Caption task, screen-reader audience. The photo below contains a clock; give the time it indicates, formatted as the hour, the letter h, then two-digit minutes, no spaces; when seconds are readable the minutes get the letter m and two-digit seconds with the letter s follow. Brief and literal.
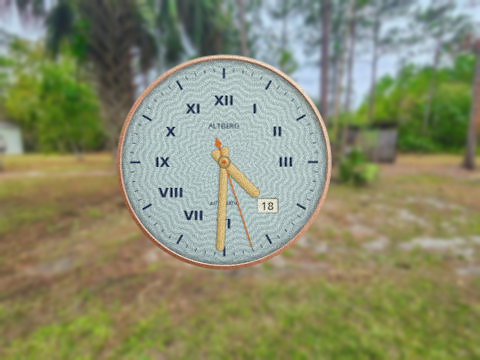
4h30m27s
